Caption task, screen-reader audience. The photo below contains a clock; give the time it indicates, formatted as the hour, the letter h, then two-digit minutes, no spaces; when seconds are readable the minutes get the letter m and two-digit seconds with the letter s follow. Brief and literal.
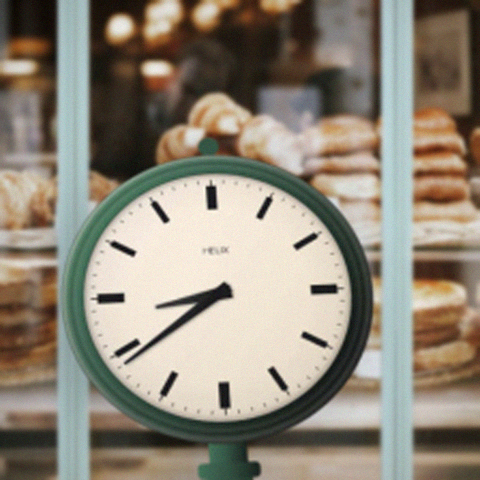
8h39
